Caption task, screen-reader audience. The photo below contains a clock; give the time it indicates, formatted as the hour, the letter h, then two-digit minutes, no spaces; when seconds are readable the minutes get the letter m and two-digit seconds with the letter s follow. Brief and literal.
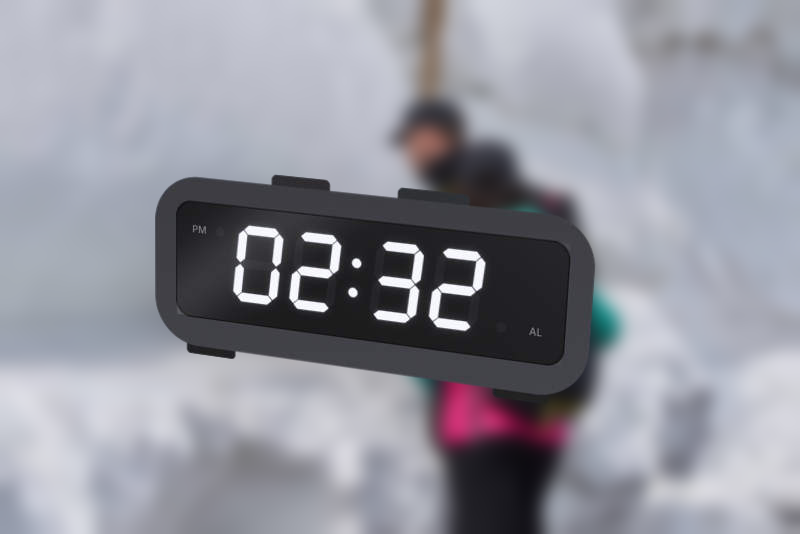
2h32
